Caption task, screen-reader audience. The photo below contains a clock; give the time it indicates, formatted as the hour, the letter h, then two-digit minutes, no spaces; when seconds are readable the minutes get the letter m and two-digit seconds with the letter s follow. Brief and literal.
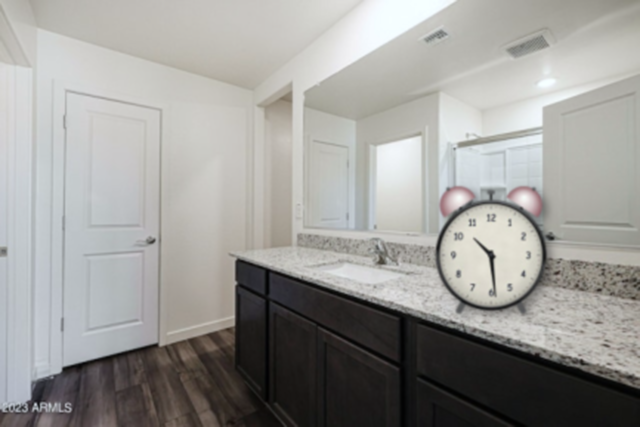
10h29
